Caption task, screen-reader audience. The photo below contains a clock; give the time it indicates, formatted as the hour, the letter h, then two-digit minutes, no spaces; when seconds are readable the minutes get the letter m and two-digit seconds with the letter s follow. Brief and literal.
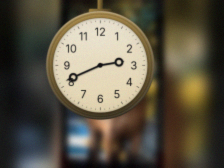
2h41
